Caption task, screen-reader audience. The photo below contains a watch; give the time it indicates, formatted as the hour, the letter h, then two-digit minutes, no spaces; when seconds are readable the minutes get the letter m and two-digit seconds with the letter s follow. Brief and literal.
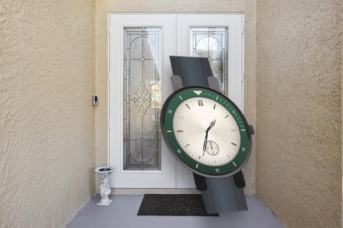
1h34
